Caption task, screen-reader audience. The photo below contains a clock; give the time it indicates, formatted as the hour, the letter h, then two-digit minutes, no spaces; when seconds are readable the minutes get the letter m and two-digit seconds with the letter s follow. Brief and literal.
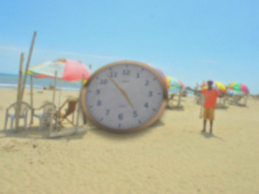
4h53
